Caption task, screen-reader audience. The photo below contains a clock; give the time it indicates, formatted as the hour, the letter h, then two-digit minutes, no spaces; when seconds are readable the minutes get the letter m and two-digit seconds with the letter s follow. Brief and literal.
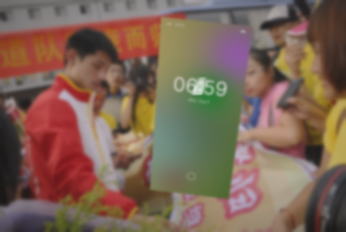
6h59
